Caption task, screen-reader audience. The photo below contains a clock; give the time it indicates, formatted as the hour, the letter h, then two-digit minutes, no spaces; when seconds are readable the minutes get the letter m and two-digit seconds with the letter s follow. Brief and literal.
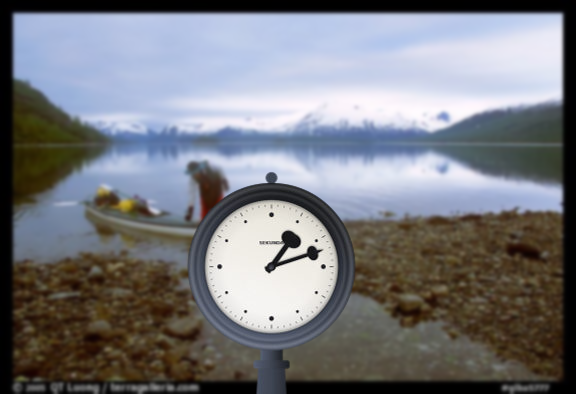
1h12
